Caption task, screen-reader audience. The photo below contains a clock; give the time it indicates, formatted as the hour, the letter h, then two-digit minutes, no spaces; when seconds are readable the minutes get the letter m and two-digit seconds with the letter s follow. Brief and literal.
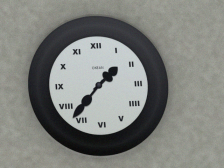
1h37
